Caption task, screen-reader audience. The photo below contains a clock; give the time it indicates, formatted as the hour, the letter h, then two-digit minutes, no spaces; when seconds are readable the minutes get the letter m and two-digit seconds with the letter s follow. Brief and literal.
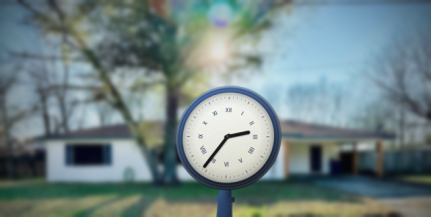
2h36
